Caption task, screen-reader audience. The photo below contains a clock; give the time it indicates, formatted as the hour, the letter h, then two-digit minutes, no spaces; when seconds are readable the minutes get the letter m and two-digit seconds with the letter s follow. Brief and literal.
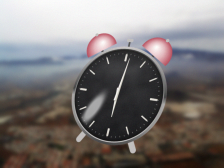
6h01
